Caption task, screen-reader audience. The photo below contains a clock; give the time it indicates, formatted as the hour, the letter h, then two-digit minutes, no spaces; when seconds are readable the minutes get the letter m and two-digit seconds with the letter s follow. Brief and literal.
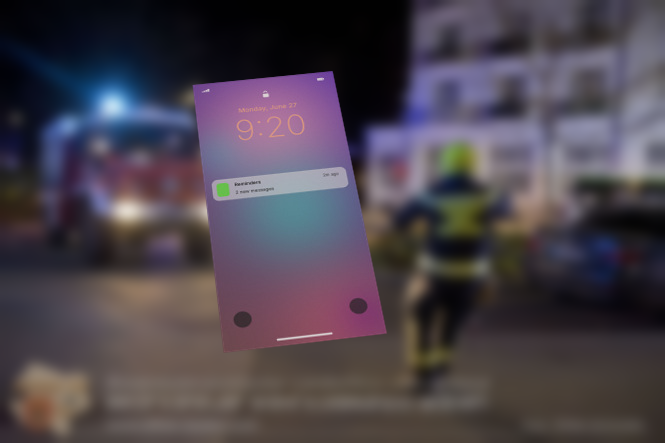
9h20
